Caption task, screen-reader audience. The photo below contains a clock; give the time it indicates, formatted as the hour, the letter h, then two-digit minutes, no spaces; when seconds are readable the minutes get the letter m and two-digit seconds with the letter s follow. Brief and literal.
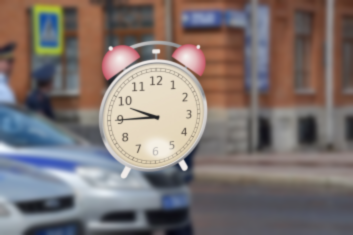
9h45
